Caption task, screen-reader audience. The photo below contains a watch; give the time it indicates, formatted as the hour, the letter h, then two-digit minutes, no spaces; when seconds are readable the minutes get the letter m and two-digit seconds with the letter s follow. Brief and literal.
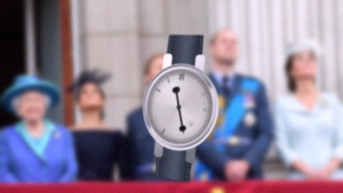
11h27
